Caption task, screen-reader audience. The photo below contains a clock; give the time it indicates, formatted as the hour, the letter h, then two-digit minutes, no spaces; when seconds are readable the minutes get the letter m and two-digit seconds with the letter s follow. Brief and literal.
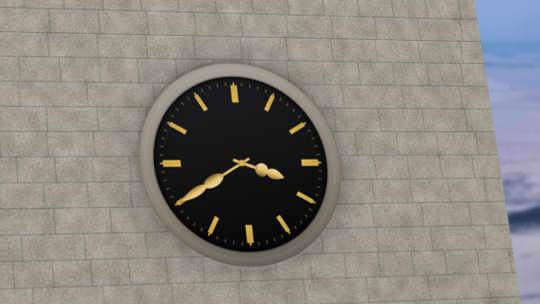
3h40
